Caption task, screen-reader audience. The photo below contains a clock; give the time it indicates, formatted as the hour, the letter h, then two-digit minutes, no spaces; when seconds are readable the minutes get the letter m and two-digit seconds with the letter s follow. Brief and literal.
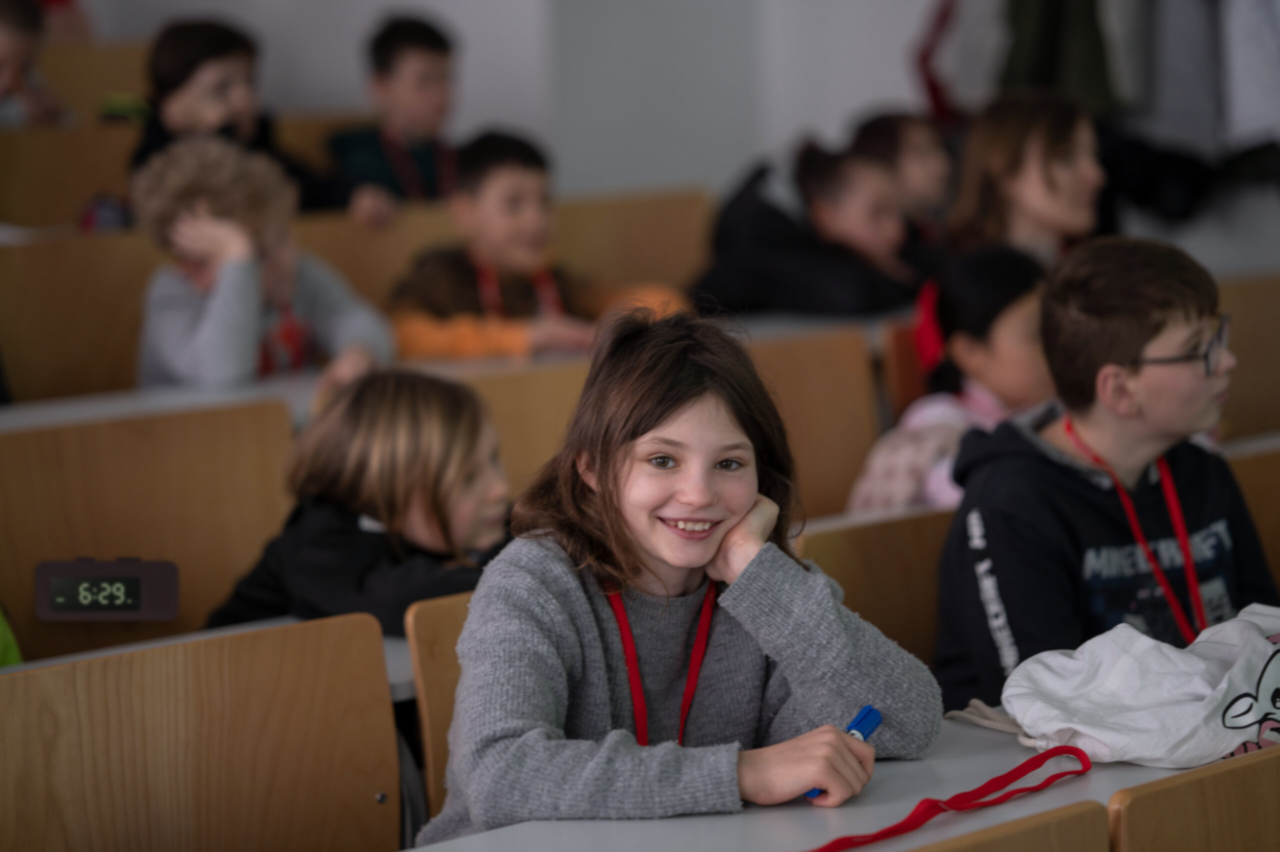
6h29
